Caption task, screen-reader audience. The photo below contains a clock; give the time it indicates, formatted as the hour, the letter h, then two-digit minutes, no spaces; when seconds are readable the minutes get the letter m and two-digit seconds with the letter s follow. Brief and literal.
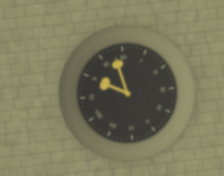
9h58
